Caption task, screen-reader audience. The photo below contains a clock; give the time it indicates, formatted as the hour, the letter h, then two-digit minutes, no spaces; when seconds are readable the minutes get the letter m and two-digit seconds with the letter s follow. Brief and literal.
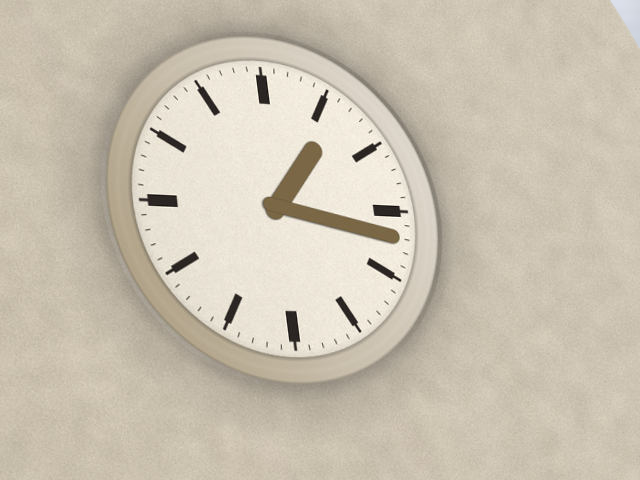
1h17
